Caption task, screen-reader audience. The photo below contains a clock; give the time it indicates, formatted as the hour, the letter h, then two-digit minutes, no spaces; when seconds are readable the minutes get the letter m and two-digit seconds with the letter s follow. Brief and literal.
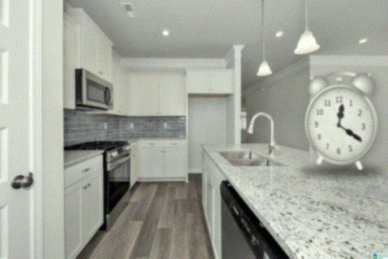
12h20
